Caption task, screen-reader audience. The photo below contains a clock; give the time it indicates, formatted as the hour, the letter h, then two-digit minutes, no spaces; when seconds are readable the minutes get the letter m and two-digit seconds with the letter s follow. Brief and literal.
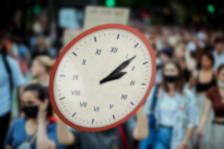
2h07
